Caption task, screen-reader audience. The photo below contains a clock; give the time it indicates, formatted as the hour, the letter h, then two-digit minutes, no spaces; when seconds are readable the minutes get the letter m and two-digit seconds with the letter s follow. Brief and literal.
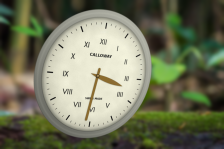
3h31
